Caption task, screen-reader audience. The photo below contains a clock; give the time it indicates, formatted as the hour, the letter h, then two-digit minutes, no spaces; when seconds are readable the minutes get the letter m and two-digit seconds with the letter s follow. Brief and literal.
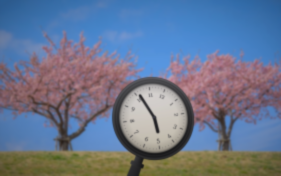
4h51
